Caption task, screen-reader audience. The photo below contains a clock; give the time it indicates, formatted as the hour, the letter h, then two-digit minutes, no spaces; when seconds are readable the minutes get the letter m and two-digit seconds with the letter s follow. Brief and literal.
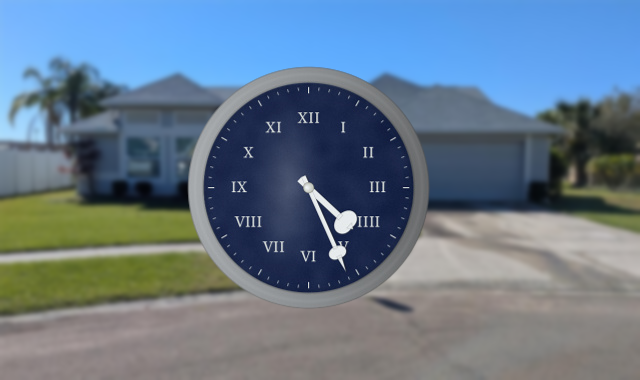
4h26
